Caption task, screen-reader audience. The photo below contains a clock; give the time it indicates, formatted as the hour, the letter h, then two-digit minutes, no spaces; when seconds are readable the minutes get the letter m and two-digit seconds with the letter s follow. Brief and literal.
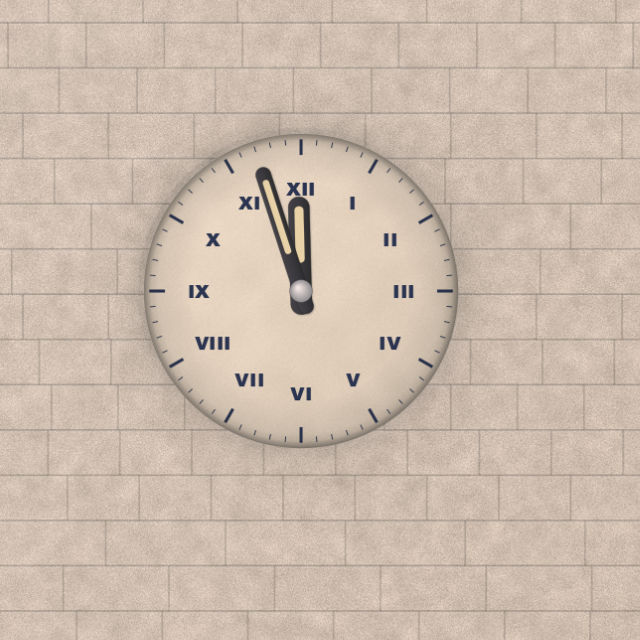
11h57
